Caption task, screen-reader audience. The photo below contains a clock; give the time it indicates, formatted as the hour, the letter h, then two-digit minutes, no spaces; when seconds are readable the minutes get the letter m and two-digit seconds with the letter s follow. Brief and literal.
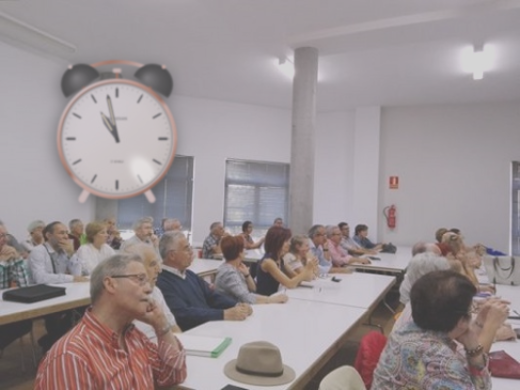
10h58
